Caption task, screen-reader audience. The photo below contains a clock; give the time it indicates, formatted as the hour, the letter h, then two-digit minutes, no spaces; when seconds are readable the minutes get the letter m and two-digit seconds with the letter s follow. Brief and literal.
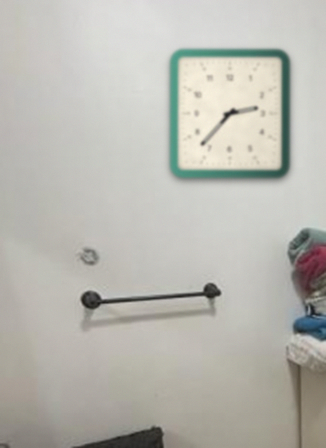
2h37
